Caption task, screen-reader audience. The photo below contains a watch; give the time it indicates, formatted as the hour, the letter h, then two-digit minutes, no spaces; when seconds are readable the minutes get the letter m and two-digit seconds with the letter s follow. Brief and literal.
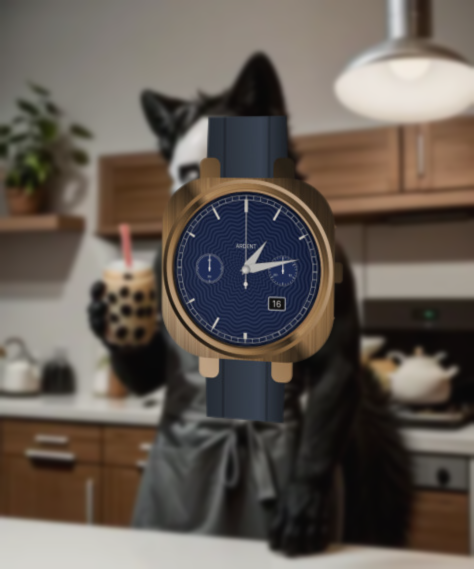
1h13
